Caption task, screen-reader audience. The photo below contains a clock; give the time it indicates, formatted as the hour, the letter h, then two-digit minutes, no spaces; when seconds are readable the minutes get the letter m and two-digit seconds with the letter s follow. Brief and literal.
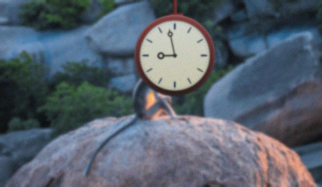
8h58
